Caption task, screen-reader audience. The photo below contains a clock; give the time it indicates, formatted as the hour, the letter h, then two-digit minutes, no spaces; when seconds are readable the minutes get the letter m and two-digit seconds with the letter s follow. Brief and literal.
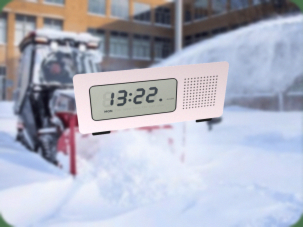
13h22
